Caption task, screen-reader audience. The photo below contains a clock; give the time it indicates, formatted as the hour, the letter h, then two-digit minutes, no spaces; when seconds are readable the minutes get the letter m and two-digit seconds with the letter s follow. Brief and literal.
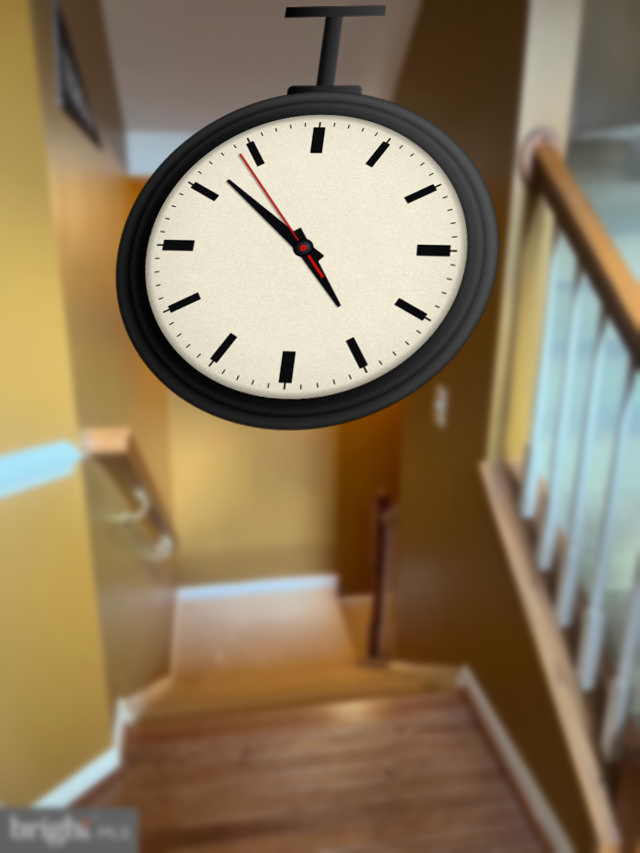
4h51m54s
